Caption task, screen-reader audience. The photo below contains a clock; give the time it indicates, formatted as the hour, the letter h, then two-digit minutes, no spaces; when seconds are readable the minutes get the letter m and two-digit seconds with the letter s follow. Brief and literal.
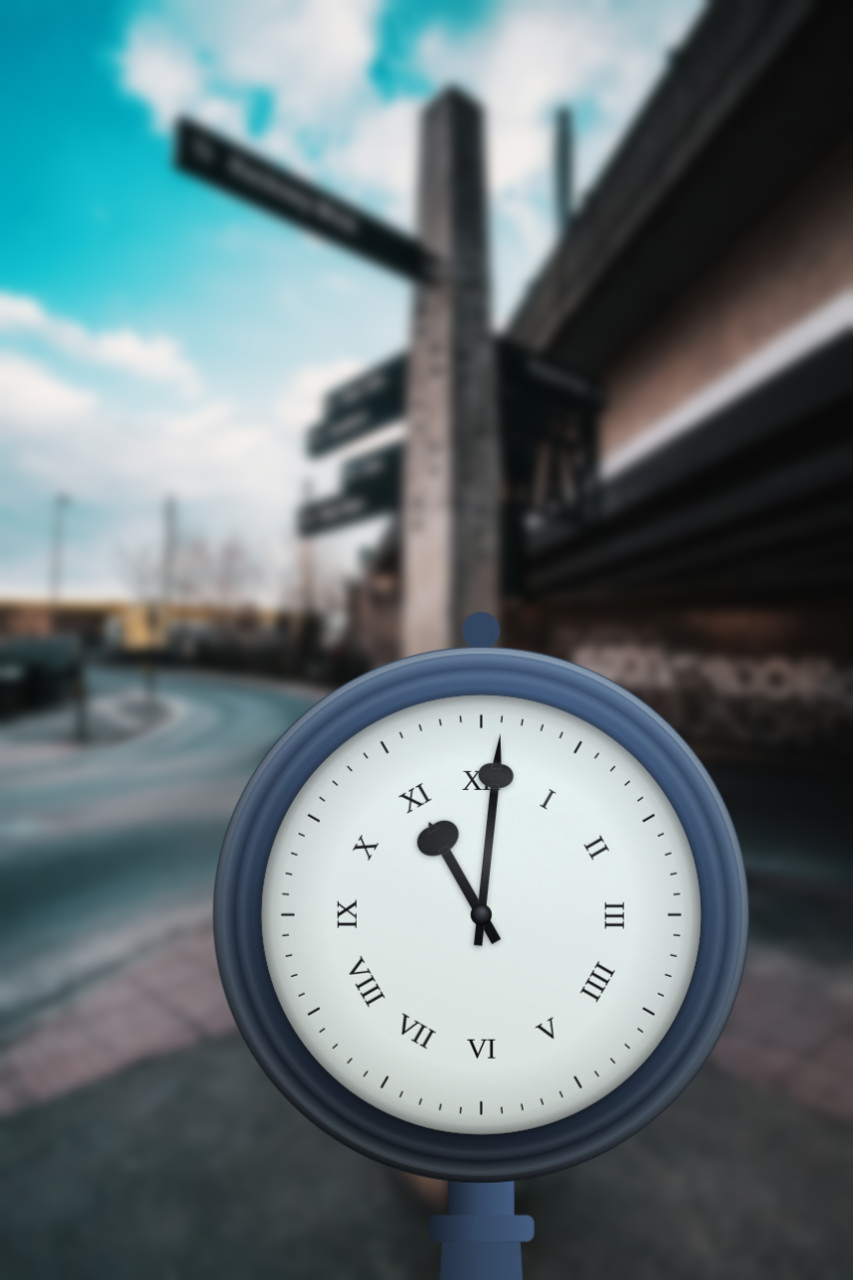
11h01
